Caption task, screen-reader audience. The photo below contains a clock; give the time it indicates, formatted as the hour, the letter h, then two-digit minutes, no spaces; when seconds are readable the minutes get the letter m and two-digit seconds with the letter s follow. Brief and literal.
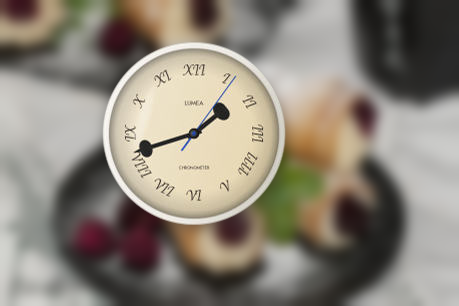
1h42m06s
